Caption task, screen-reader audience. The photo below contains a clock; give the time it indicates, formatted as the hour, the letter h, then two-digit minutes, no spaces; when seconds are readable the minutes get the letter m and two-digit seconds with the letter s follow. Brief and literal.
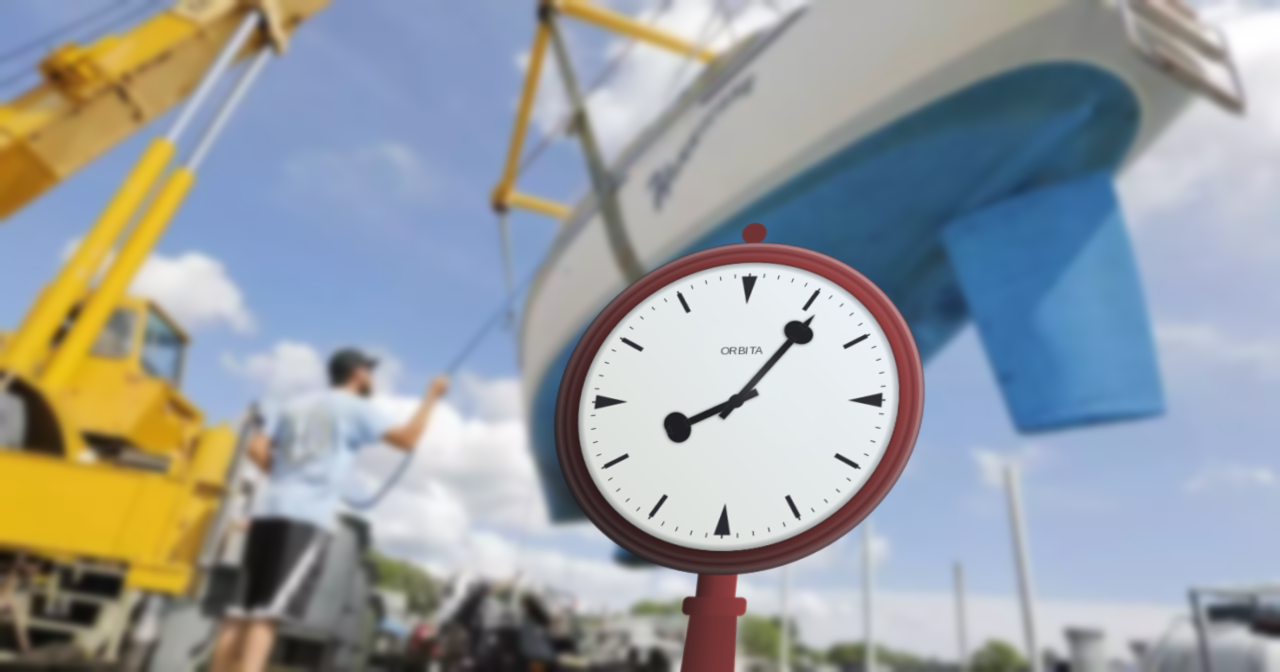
8h06
